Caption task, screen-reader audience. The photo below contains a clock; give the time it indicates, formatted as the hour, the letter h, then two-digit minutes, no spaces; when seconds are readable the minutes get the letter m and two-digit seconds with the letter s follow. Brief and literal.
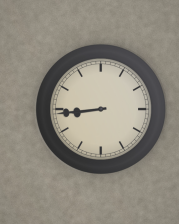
8h44
